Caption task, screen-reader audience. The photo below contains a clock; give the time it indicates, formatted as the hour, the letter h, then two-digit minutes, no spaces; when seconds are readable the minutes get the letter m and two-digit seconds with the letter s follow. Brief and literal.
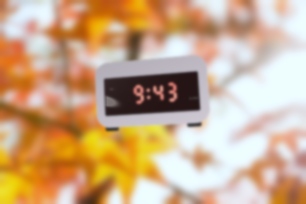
9h43
